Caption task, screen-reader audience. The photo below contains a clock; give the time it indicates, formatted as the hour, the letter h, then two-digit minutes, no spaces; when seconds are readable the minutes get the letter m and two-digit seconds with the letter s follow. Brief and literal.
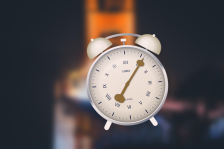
7h06
